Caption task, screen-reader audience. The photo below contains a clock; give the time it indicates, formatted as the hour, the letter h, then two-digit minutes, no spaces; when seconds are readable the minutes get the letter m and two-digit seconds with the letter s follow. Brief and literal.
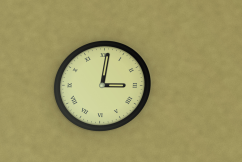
3h01
